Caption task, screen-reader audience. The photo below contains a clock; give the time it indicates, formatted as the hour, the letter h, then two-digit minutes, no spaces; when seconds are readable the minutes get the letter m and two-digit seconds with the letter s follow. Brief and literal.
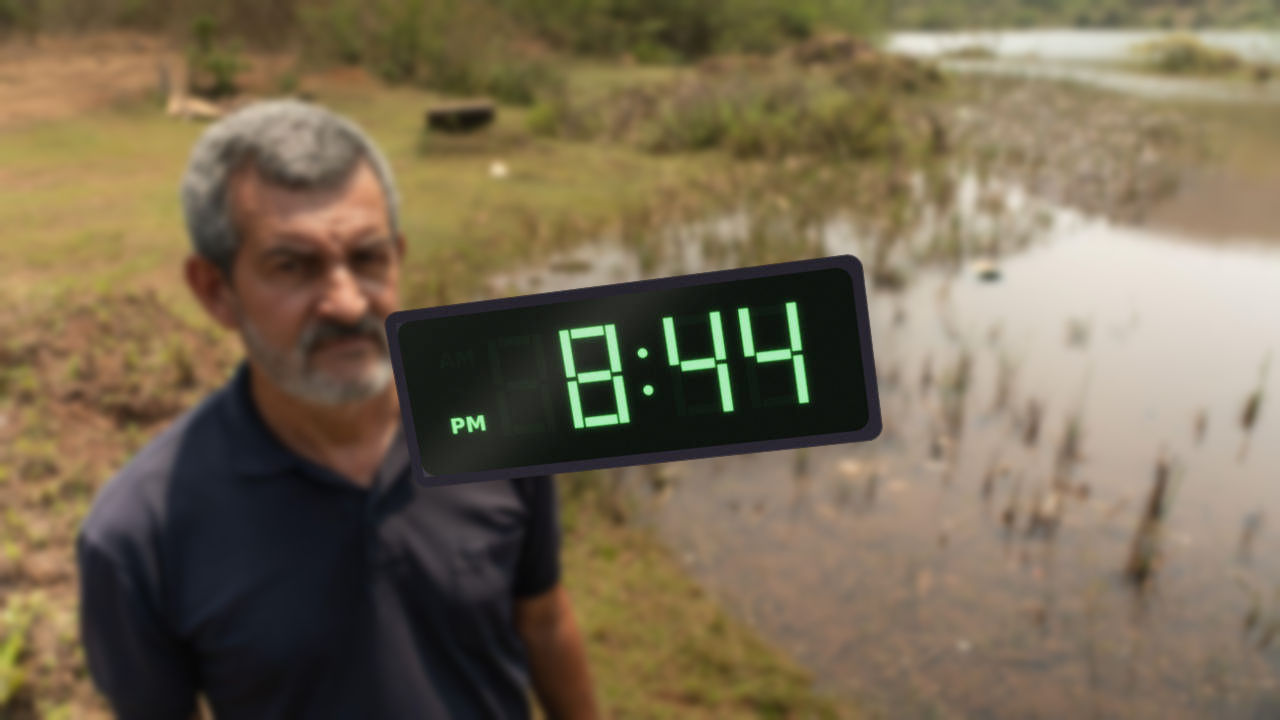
8h44
